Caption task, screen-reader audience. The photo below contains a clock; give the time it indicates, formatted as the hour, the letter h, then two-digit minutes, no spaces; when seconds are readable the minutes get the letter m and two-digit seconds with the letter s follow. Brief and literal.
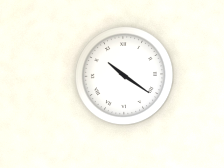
10h21
